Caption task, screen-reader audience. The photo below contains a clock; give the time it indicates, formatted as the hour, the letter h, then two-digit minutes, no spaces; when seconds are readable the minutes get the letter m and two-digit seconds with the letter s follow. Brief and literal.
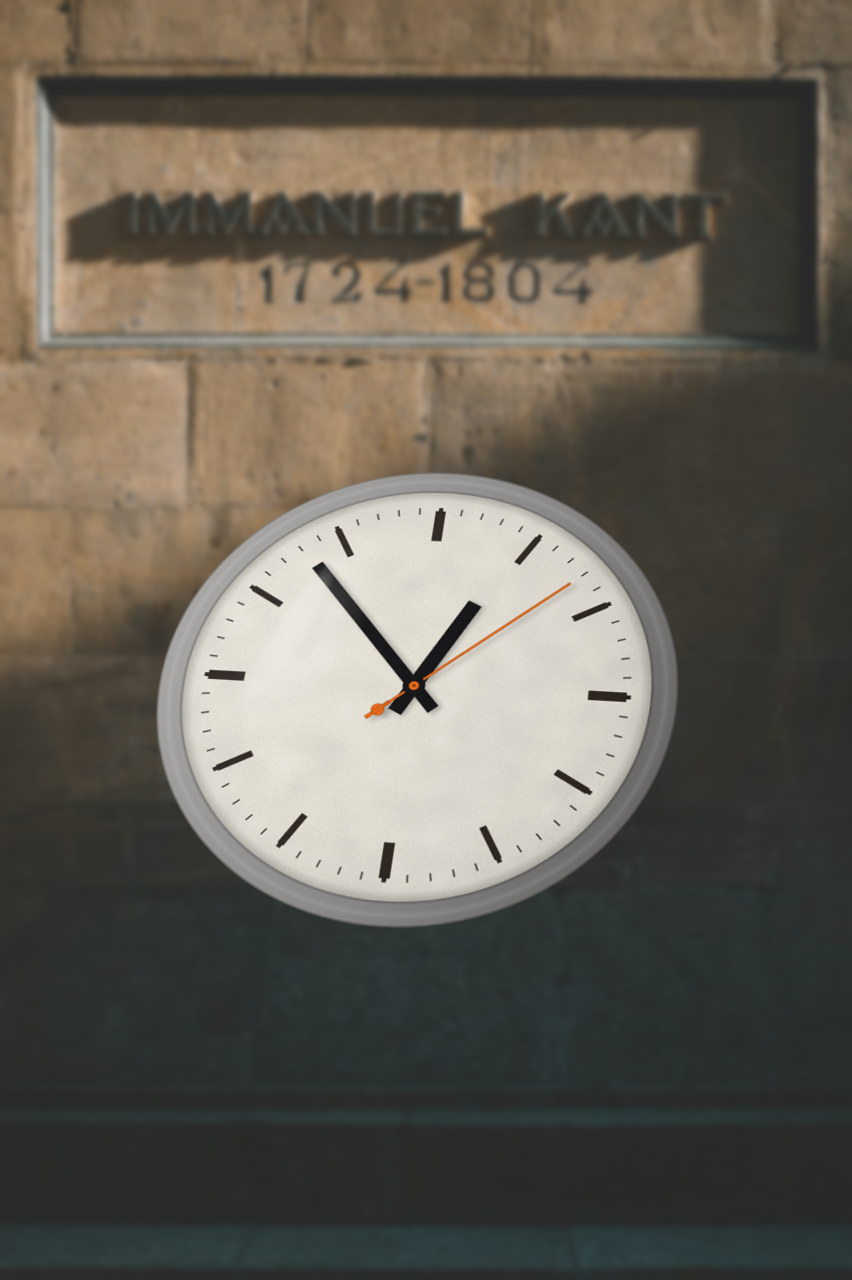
12h53m08s
